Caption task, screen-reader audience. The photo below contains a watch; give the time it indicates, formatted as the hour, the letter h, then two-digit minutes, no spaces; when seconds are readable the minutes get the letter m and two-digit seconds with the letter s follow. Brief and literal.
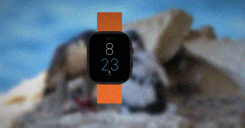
8h23
